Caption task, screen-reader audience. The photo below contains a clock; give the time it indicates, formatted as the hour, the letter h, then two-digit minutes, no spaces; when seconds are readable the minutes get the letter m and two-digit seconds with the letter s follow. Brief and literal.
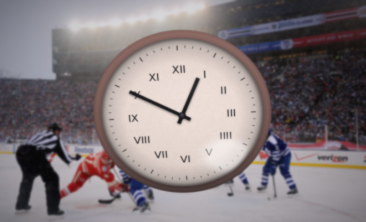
12h50
